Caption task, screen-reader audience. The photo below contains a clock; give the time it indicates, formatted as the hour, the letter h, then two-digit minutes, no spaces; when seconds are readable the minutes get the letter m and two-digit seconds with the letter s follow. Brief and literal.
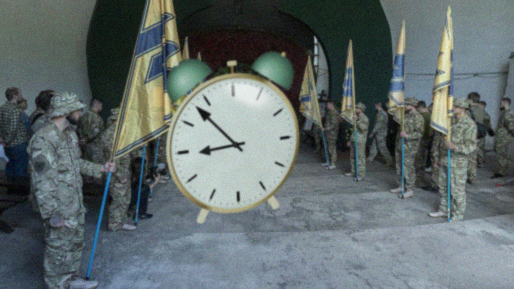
8h53
